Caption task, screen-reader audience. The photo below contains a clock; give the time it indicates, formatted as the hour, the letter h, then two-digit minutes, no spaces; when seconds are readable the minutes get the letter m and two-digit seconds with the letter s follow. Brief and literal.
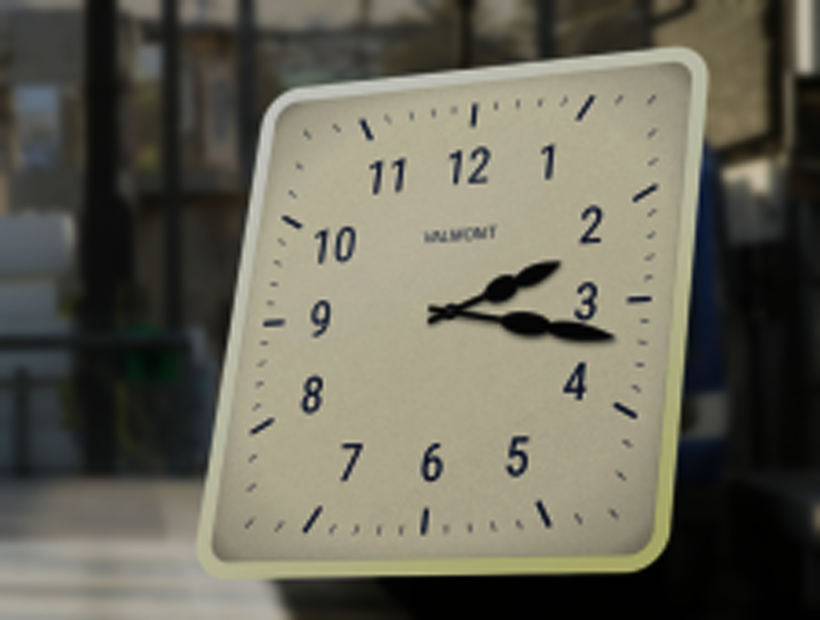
2h17
